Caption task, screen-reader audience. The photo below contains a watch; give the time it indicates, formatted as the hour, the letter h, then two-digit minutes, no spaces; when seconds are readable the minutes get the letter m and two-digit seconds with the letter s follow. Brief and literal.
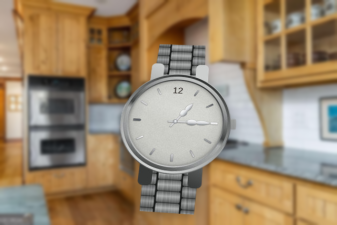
1h15
